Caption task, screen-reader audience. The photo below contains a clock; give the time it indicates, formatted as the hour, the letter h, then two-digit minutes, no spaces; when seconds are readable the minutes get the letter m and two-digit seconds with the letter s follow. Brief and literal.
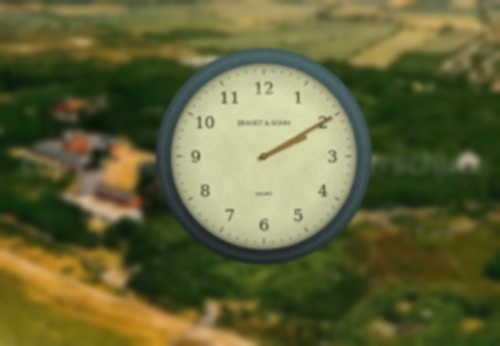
2h10
